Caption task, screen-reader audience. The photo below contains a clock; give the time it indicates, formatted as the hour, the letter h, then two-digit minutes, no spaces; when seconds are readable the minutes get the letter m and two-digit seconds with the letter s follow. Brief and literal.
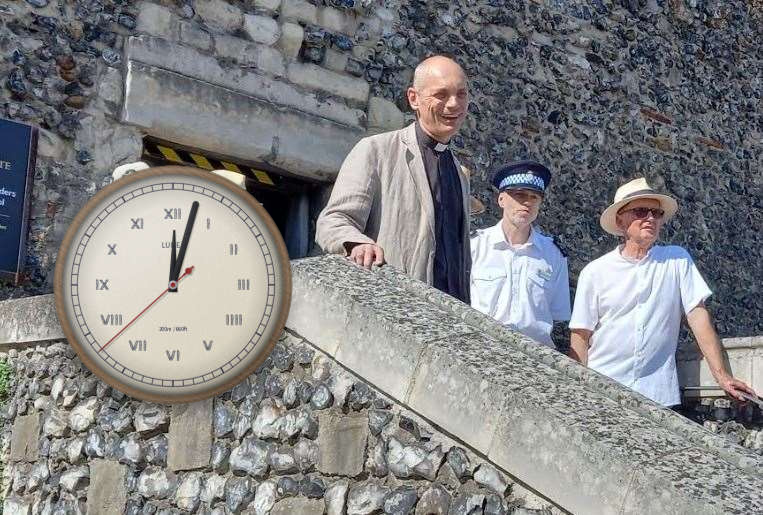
12h02m38s
